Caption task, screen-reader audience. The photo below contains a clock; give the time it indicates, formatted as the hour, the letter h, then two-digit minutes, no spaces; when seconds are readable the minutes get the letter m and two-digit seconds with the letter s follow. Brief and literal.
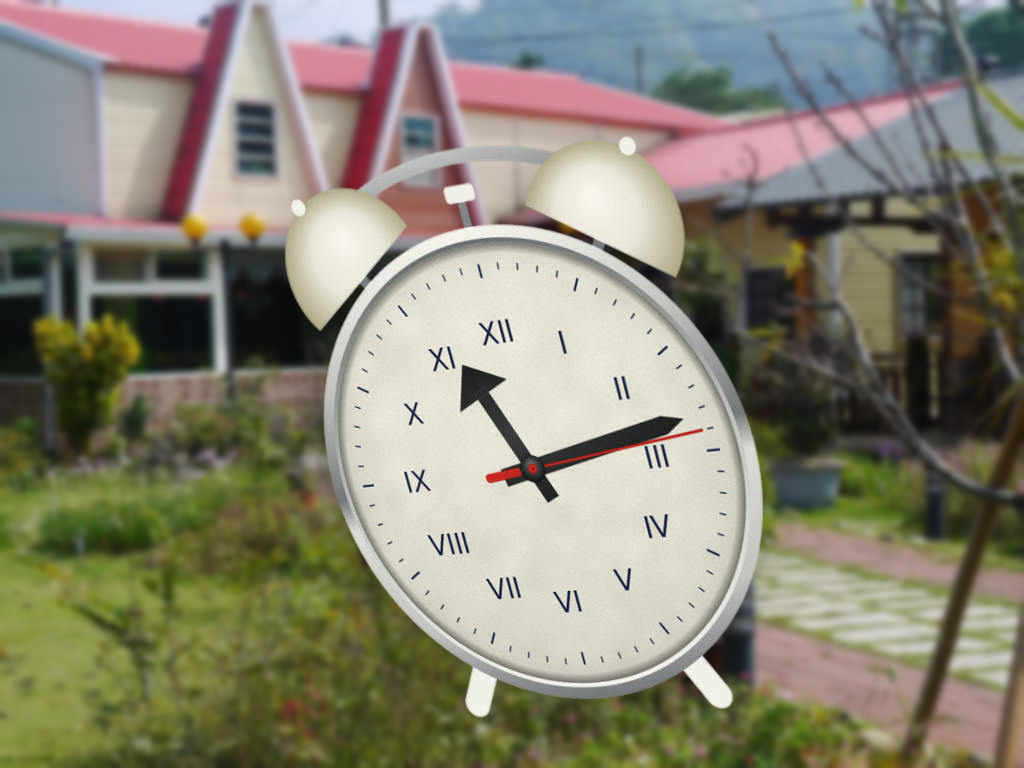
11h13m14s
